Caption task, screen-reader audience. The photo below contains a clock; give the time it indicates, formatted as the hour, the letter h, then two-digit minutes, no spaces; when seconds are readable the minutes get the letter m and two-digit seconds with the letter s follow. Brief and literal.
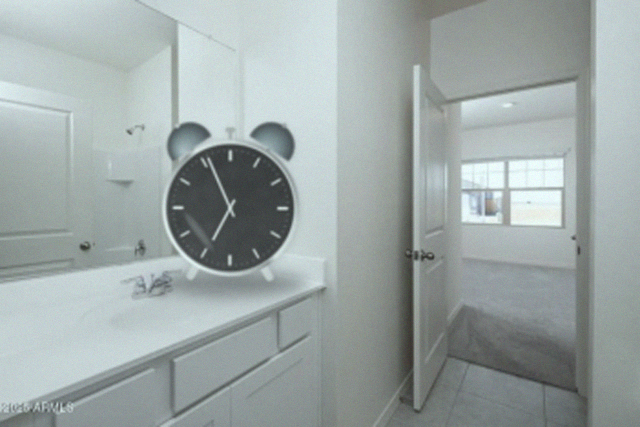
6h56
